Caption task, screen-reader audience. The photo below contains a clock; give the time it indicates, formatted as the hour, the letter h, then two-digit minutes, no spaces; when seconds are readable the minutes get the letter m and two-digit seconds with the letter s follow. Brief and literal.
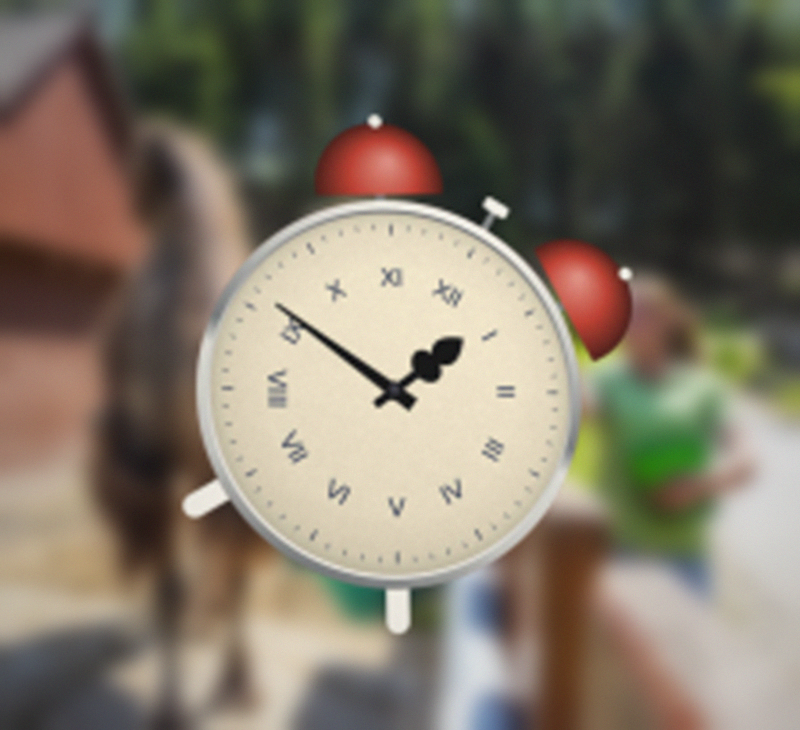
12h46
